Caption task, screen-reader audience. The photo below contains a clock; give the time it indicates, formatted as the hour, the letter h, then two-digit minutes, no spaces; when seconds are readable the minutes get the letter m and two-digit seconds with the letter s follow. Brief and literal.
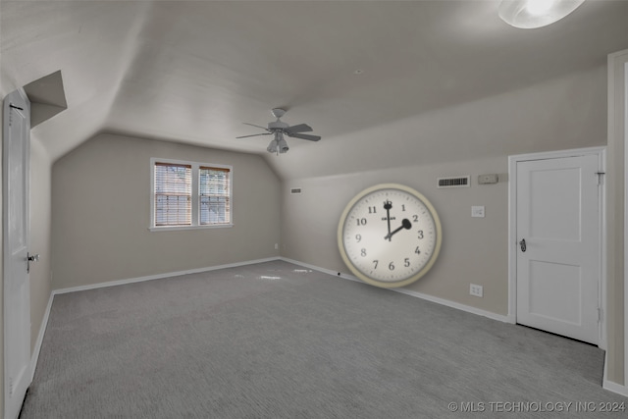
2h00
